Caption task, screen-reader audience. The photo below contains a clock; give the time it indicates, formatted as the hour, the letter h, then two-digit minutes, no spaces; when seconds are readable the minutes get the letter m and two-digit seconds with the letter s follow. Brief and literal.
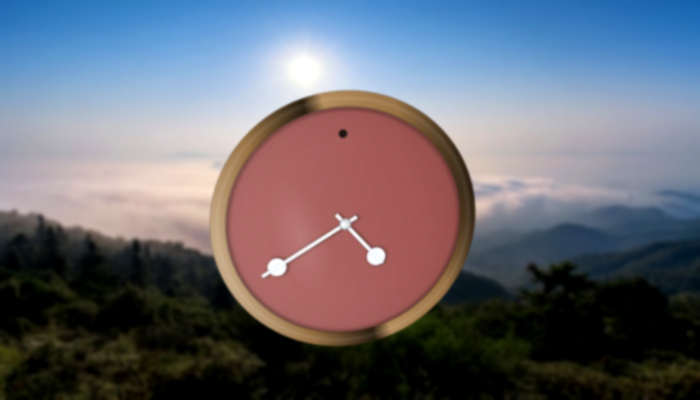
4h40
